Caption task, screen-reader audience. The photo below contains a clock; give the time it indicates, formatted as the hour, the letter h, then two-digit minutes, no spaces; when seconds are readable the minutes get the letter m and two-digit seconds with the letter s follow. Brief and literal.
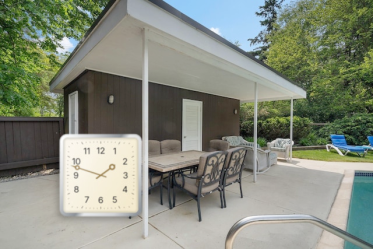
1h48
